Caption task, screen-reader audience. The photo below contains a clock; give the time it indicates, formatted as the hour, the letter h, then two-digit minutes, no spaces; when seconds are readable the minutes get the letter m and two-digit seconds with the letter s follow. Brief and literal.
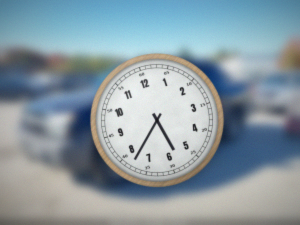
5h38
